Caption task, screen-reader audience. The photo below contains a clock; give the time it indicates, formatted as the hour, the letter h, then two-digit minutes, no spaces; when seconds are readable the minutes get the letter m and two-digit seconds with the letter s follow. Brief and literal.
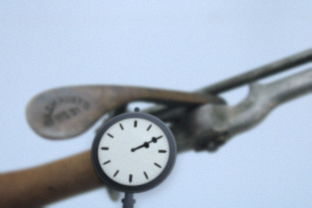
2h10
